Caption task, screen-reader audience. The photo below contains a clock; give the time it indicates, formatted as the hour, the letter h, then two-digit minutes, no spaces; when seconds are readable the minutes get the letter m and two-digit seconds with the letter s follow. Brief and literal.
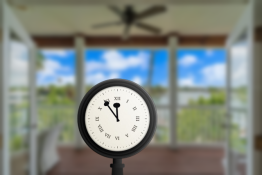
11h54
